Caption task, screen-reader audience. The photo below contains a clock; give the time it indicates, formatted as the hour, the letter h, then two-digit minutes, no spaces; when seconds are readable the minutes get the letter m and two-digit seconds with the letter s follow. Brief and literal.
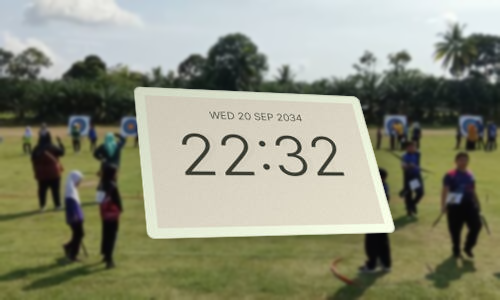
22h32
